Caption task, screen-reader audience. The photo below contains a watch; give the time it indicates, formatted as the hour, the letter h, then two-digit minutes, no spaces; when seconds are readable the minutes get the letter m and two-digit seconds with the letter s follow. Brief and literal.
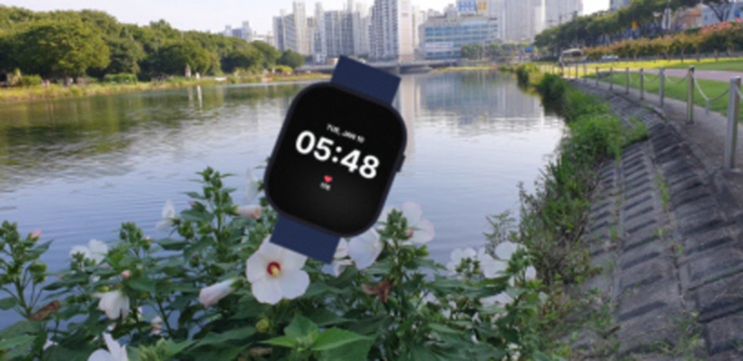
5h48
